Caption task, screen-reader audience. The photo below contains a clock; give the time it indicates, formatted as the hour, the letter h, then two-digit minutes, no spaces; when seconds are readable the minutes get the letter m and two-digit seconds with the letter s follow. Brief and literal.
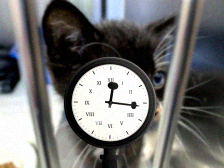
12h16
